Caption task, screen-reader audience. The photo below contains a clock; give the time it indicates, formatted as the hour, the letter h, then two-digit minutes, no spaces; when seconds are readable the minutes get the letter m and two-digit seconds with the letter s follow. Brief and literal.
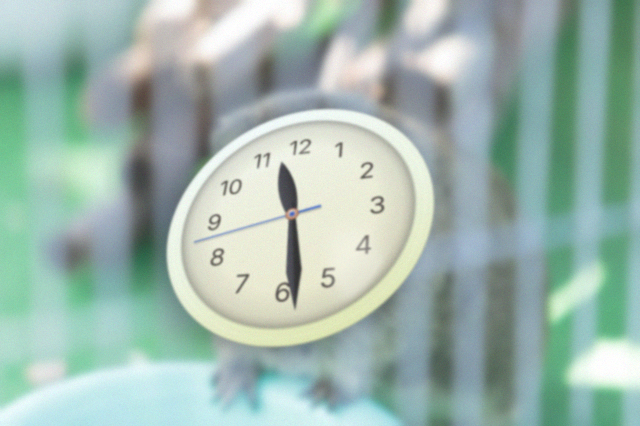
11h28m43s
